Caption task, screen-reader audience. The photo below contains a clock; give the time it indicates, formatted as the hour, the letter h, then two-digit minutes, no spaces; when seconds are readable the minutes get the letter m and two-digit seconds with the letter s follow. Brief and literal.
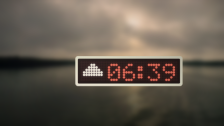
6h39
